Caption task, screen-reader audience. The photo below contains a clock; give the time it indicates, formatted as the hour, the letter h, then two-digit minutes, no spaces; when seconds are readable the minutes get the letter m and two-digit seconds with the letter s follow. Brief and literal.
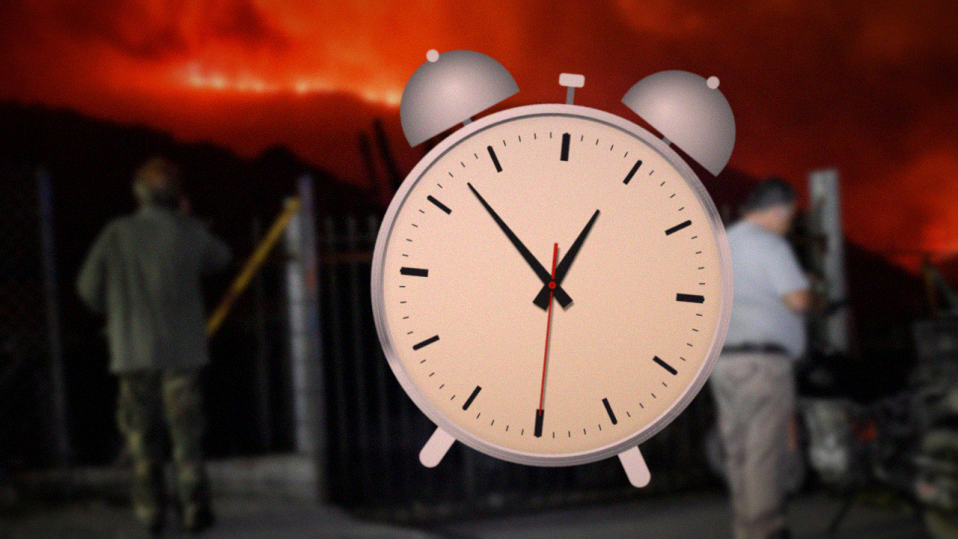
12h52m30s
